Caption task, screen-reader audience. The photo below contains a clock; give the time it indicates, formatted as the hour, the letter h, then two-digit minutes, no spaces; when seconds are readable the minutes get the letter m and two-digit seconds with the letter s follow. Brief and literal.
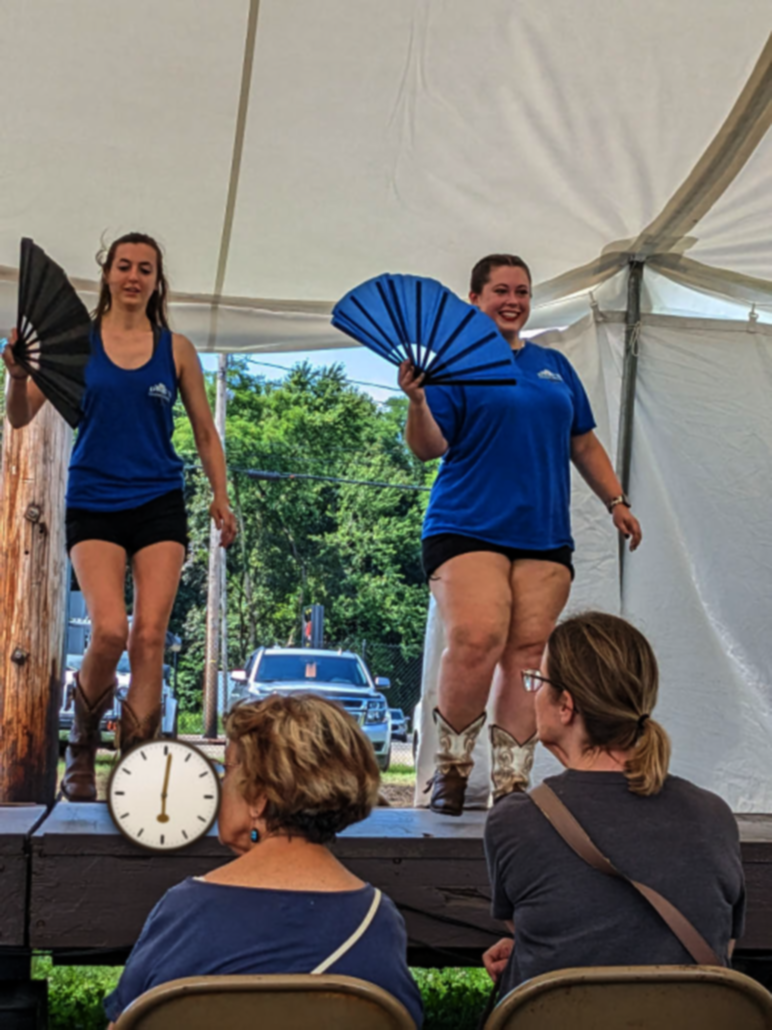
6h01
